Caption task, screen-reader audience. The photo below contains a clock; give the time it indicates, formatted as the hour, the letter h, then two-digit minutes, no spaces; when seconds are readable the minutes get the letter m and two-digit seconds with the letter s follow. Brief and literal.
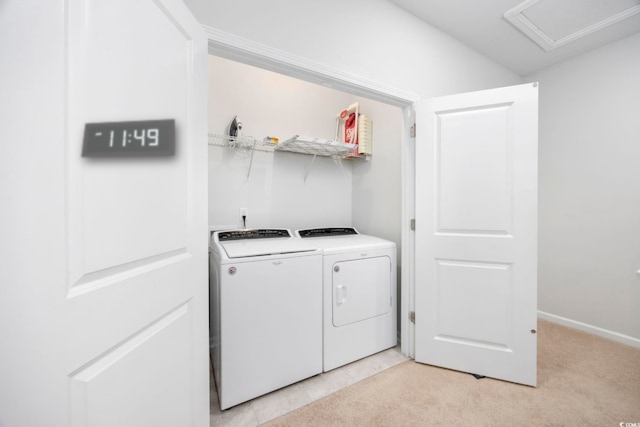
11h49
